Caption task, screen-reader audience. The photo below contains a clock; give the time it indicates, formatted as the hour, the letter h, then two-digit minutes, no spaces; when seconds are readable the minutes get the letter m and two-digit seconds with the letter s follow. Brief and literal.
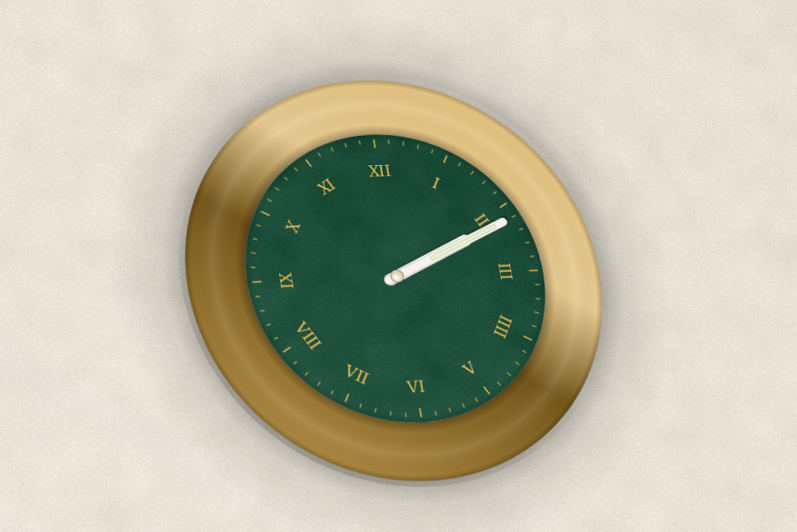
2h11
